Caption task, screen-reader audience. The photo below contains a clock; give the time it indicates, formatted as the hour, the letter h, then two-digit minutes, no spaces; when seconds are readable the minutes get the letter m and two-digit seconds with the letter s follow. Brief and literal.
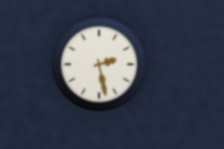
2h28
